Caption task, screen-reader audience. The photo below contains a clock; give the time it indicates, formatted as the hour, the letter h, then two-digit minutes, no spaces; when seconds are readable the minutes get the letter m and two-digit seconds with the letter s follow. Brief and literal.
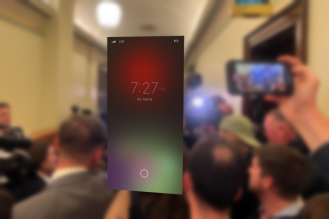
7h27
